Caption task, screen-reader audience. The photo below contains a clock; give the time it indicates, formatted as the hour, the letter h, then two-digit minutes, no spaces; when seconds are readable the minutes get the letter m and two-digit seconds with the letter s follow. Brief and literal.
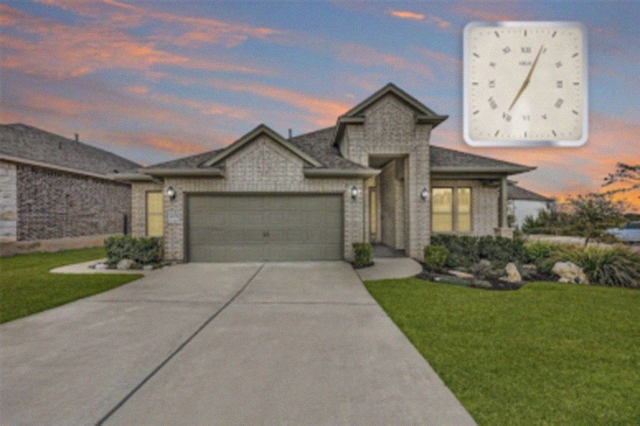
7h04
